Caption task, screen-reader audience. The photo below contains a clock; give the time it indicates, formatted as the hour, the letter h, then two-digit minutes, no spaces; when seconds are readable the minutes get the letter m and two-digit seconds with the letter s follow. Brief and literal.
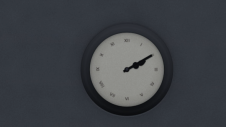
2h10
